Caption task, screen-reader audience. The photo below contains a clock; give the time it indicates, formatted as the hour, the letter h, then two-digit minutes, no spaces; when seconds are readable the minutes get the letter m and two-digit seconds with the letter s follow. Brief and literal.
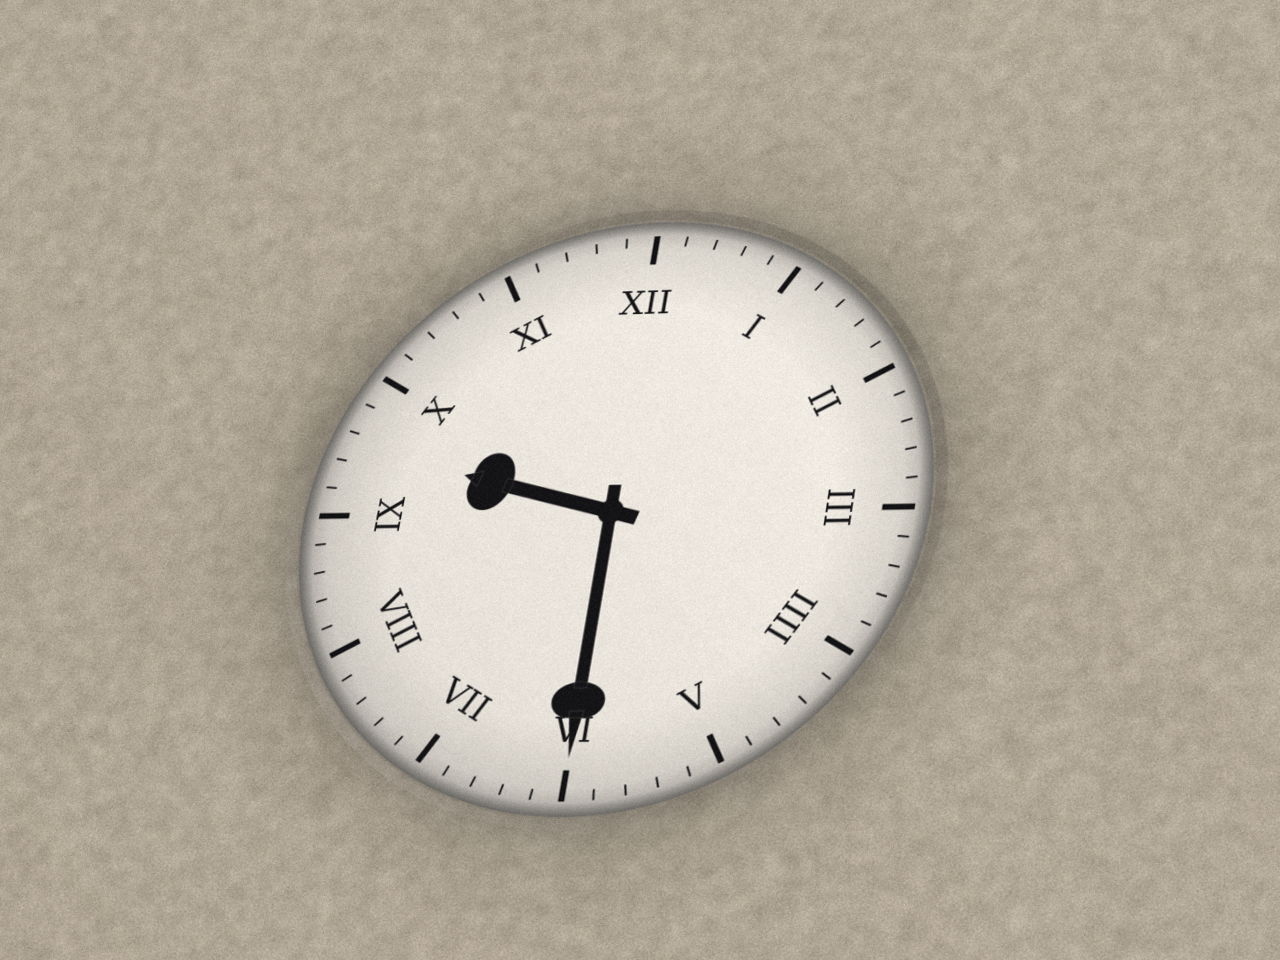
9h30
